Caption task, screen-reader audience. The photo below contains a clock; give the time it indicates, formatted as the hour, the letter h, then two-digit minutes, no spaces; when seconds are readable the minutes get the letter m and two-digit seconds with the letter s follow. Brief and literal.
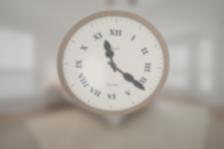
11h21
